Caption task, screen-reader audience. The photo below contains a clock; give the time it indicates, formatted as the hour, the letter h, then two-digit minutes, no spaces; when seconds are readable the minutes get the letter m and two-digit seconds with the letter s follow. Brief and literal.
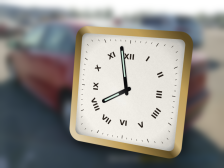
7h58
